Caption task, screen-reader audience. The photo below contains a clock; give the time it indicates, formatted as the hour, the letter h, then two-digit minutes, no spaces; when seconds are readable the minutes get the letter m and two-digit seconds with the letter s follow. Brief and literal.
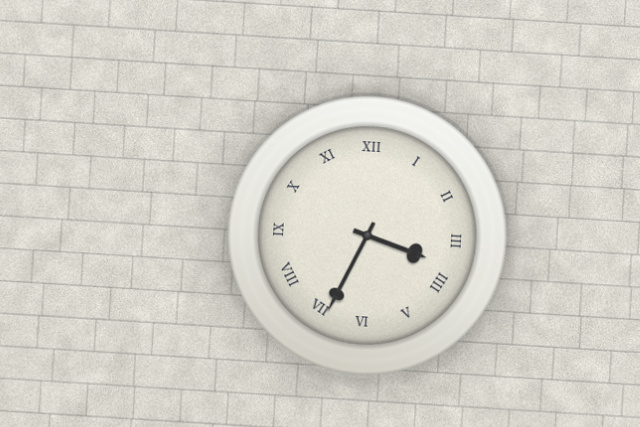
3h34
